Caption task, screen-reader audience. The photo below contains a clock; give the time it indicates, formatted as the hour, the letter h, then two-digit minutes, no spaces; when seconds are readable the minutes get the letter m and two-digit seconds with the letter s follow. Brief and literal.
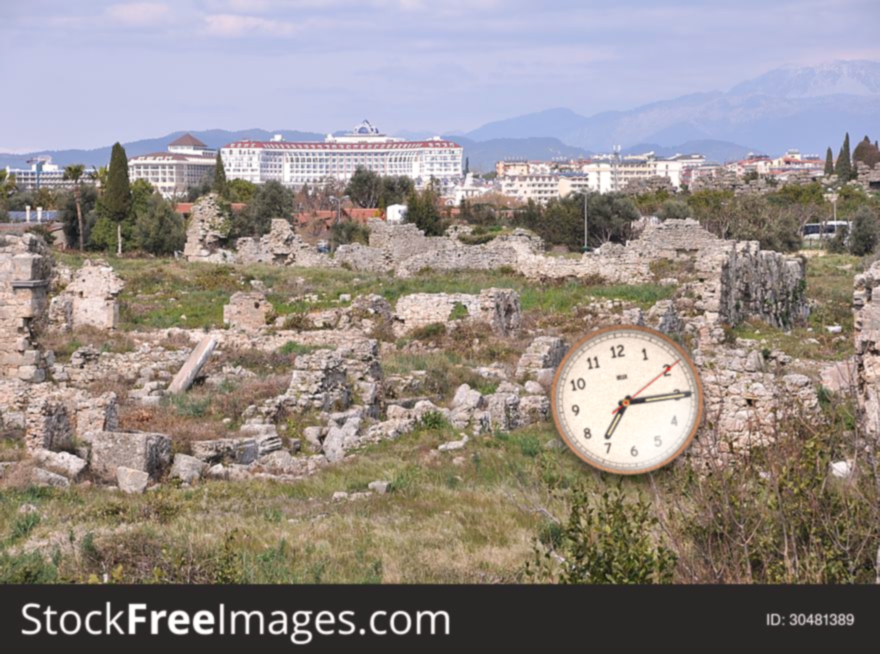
7h15m10s
